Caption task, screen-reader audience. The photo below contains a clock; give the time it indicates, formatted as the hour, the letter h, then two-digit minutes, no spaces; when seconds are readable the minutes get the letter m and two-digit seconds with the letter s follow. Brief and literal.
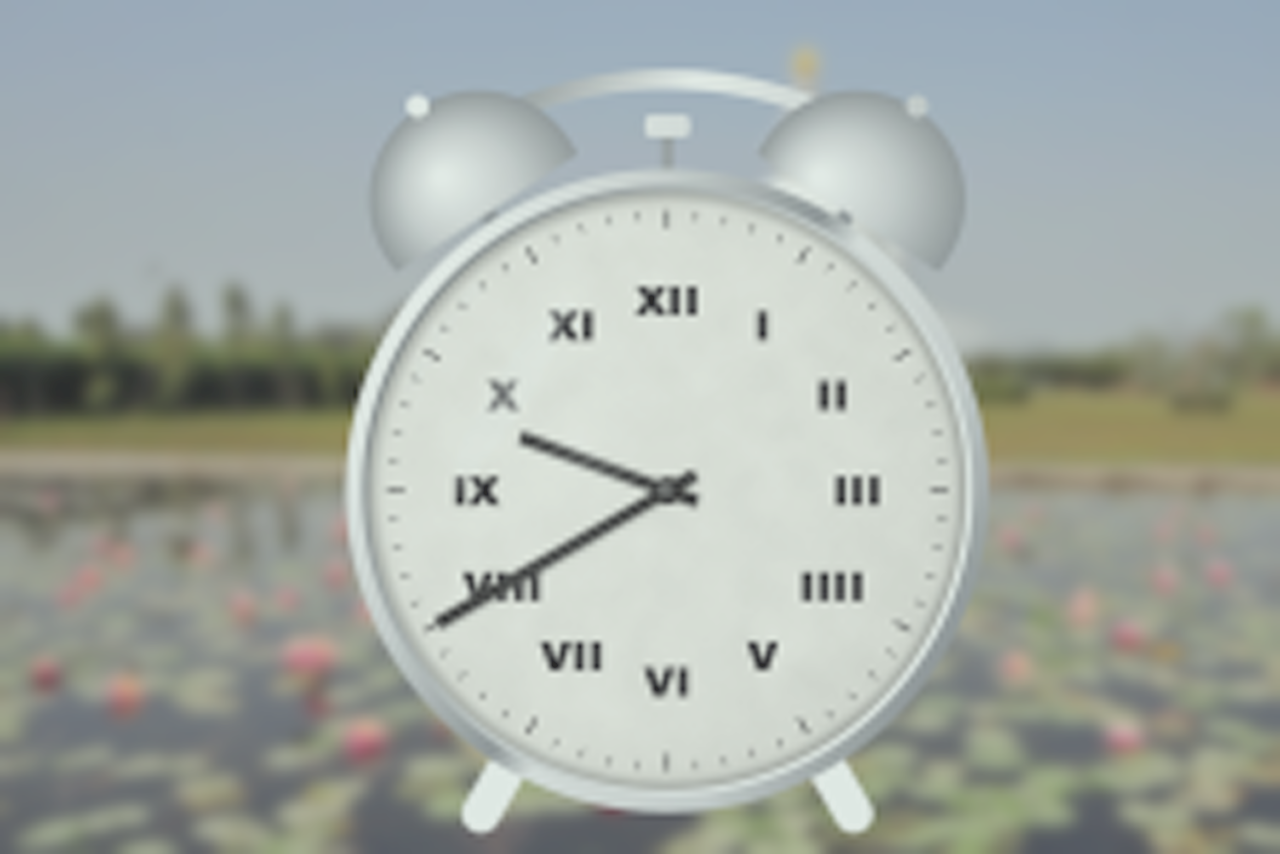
9h40
